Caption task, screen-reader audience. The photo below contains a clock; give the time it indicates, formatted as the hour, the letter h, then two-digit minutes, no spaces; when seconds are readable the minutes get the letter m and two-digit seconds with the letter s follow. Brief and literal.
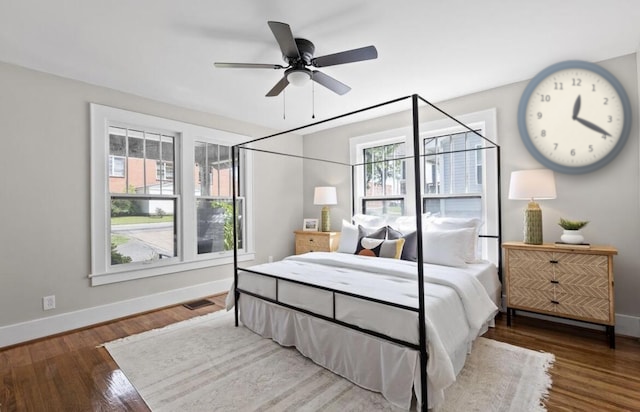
12h19
